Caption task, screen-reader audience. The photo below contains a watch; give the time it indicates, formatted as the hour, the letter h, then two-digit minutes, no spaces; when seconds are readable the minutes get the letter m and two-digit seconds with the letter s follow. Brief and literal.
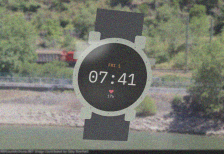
7h41
